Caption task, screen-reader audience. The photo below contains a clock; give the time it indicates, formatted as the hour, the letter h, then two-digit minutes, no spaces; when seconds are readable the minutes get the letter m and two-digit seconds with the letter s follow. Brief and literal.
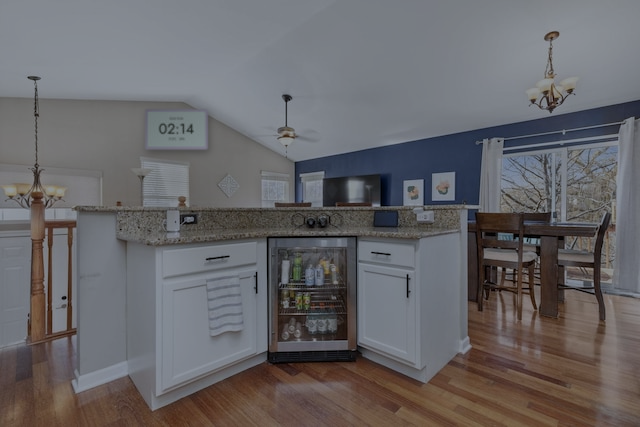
2h14
